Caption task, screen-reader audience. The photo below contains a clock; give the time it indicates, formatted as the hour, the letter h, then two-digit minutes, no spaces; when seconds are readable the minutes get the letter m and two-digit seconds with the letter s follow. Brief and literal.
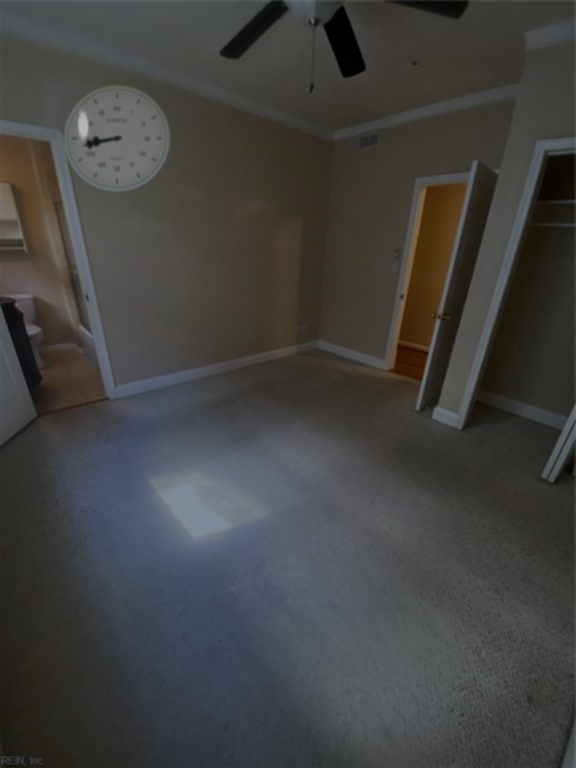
8h43
